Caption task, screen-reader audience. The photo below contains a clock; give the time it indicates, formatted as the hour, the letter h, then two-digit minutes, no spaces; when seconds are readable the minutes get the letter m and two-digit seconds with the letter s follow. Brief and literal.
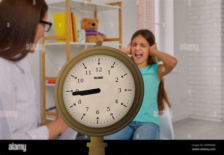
8h44
